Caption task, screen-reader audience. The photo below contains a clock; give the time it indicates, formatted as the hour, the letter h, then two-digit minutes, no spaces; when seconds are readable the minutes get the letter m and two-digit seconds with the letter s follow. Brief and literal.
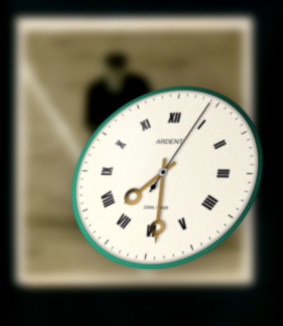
7h29m04s
